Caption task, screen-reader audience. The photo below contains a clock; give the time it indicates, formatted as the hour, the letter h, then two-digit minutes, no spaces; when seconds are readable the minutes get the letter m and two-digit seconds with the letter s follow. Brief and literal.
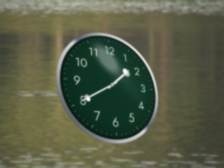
1h40
